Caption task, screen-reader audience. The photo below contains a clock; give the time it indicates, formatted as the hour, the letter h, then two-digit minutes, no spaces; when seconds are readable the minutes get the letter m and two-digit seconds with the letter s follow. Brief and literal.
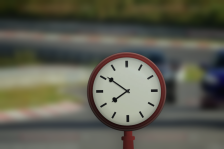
7h51
